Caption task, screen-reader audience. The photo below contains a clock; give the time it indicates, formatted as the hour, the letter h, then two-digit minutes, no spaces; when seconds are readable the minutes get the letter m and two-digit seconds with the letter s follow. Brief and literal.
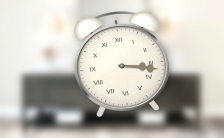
3h17
